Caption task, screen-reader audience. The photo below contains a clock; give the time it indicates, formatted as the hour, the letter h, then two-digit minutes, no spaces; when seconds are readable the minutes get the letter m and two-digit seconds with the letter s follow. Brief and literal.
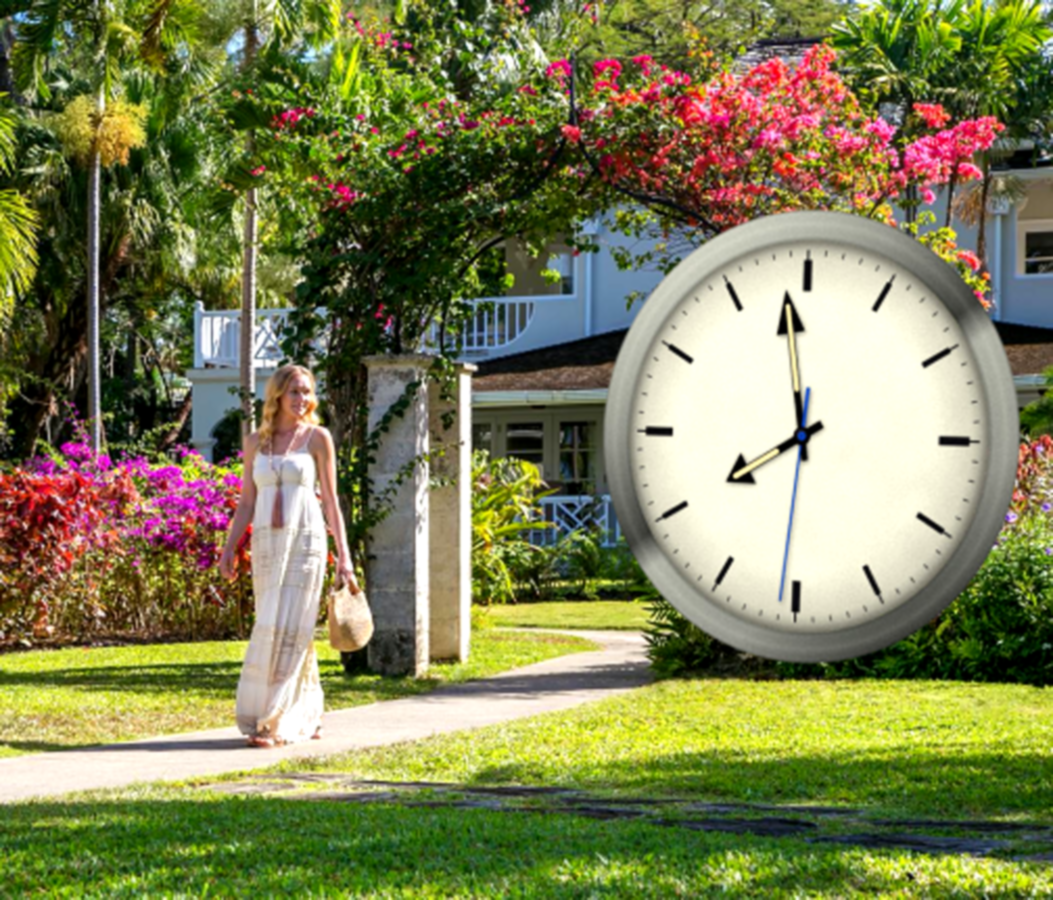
7h58m31s
